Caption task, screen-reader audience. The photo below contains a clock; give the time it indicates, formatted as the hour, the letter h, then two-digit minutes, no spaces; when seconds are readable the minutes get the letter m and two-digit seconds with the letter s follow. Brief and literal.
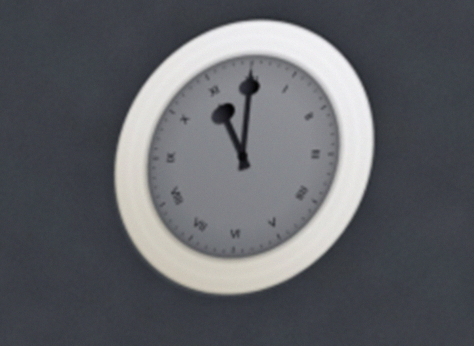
11h00
